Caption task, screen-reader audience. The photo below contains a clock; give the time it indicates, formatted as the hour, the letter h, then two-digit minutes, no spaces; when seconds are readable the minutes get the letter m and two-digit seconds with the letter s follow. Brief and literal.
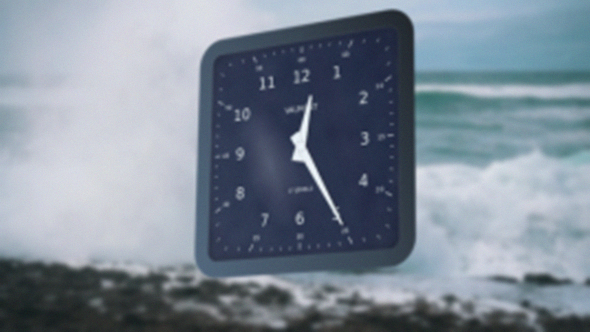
12h25
